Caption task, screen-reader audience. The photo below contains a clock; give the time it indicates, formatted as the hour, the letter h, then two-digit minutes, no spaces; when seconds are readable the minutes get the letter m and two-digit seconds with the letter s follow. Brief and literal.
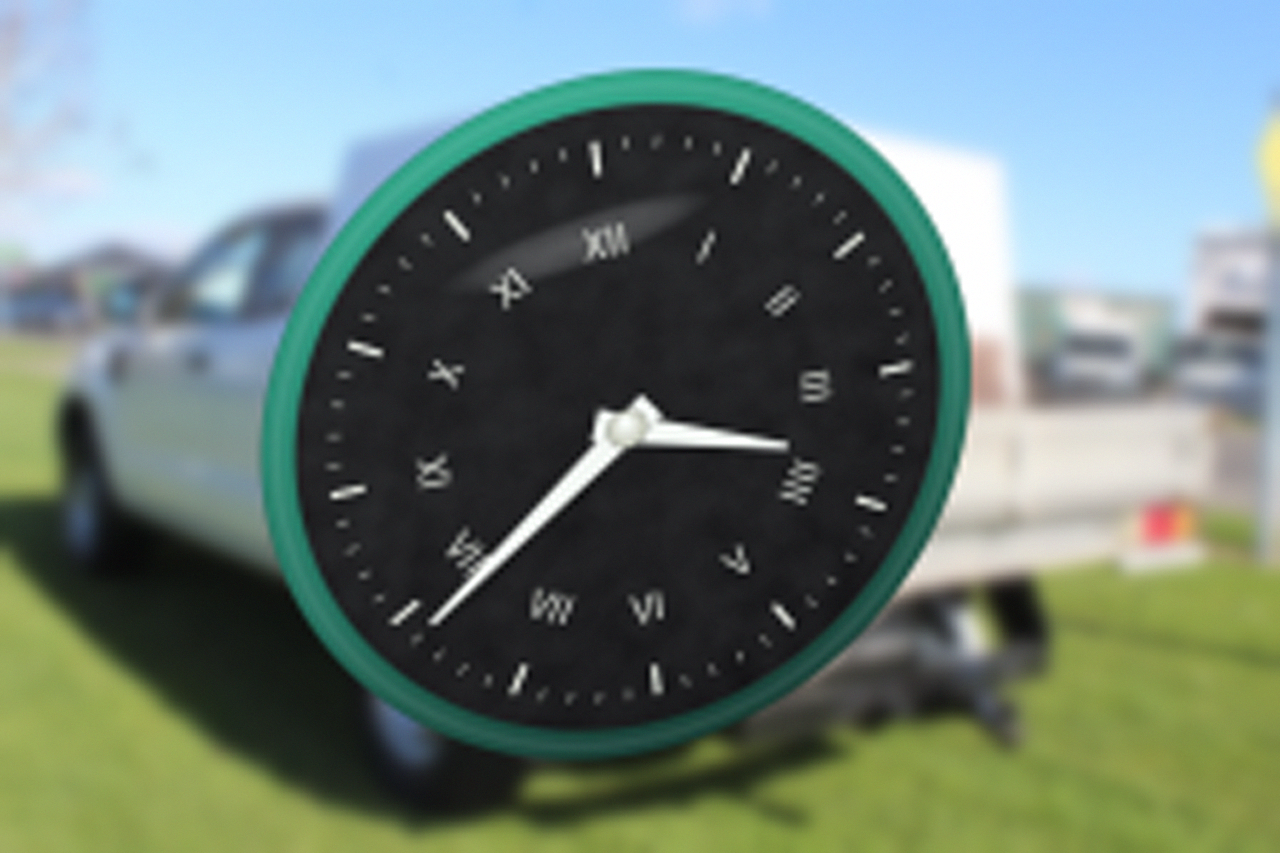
3h39
